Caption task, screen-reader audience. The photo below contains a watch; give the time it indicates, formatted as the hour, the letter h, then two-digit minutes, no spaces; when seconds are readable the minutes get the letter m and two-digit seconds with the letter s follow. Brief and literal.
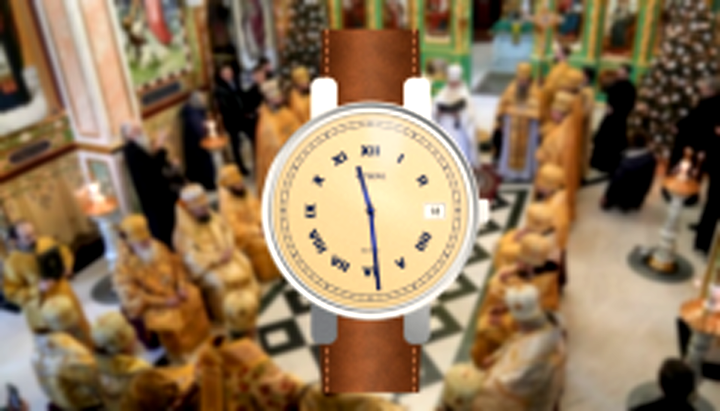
11h29
